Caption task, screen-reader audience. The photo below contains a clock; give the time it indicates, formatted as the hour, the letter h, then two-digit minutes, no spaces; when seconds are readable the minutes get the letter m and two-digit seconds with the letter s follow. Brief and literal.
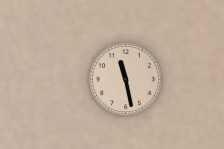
11h28
